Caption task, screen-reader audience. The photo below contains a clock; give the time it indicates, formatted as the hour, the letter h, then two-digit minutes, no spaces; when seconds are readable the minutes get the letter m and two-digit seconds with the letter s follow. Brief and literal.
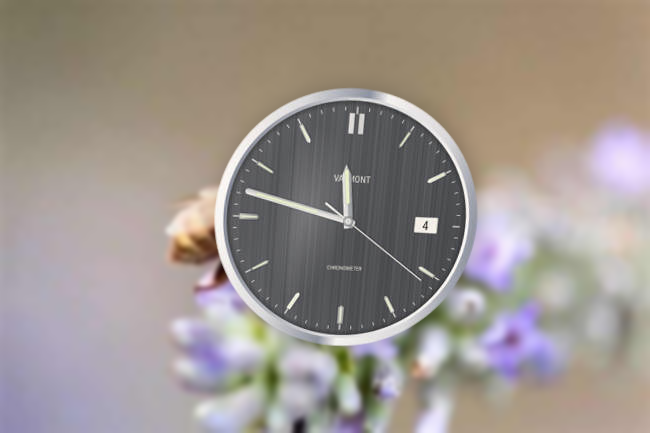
11h47m21s
